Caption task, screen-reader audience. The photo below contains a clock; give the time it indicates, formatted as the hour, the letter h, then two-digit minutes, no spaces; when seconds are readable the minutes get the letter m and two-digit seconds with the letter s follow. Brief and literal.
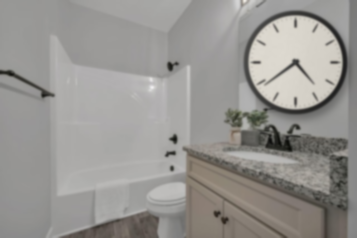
4h39
